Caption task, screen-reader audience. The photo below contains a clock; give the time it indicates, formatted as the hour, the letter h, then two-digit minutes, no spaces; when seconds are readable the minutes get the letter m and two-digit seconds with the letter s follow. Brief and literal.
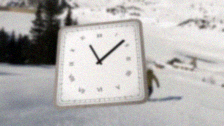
11h08
